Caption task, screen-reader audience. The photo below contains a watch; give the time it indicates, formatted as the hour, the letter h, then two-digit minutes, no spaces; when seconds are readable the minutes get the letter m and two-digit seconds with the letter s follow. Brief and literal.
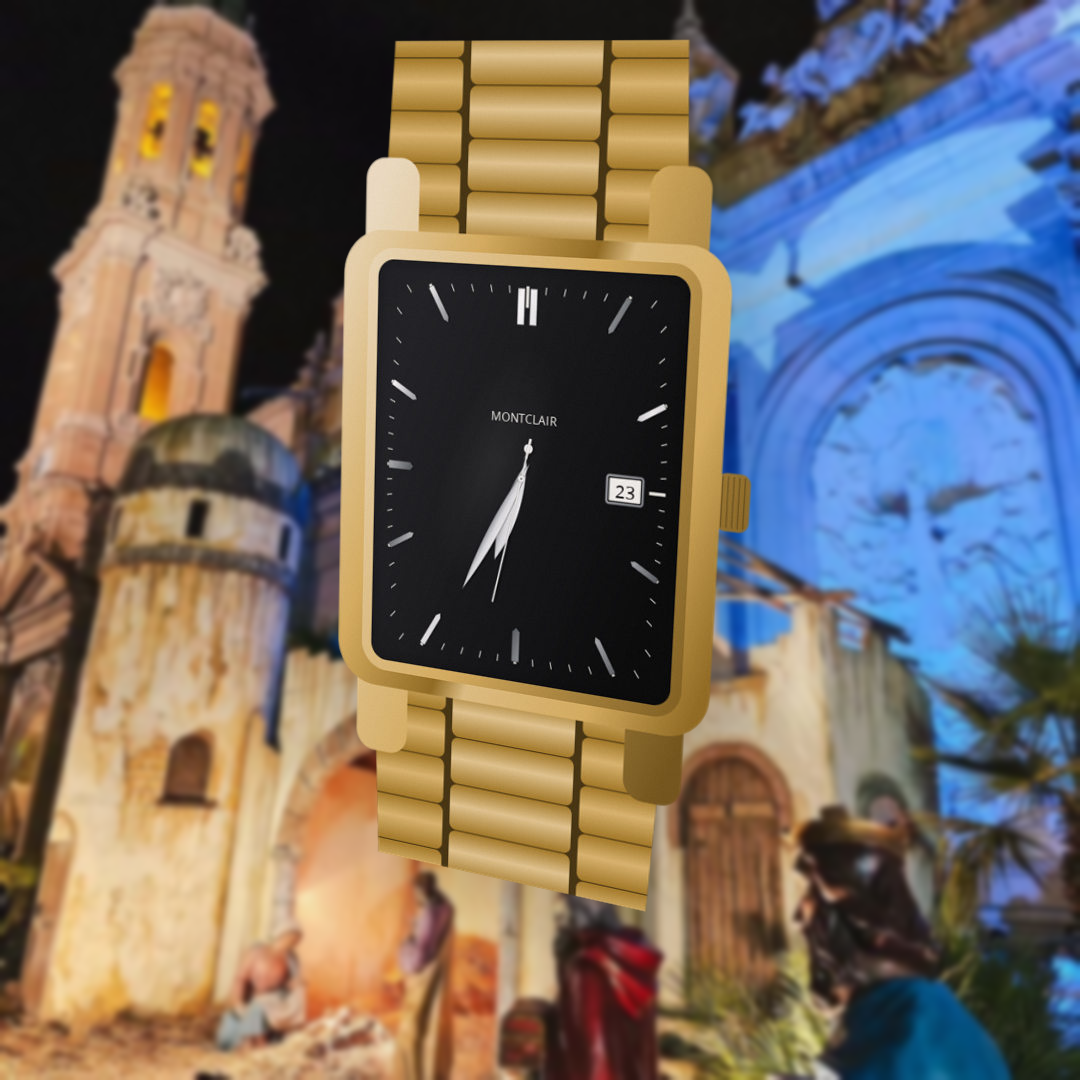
6h34m32s
